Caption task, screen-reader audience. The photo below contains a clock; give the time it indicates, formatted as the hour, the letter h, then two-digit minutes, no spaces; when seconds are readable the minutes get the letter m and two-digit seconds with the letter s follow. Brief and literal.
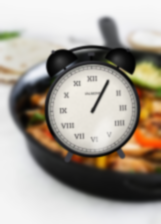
1h05
